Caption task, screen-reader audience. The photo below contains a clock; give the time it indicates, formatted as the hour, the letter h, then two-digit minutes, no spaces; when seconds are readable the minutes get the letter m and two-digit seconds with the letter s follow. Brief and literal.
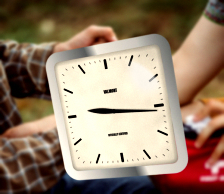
9h16
